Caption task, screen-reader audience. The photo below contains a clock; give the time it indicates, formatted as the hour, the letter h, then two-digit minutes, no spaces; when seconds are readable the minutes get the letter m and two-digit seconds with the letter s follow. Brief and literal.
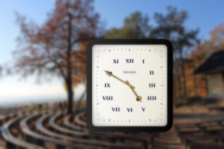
4h50
